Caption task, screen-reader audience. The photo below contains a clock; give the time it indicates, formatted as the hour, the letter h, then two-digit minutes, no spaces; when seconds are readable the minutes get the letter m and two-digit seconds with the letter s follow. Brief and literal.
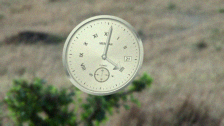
4h01
